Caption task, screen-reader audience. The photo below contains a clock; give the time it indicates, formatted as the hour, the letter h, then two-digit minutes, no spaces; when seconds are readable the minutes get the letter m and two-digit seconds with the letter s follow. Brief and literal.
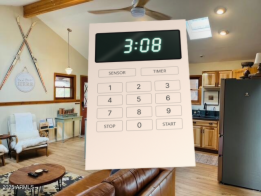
3h08
